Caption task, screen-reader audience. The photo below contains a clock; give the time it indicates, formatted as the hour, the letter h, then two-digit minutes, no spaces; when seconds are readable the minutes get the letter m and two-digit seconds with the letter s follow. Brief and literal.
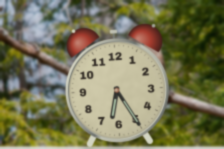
6h25
